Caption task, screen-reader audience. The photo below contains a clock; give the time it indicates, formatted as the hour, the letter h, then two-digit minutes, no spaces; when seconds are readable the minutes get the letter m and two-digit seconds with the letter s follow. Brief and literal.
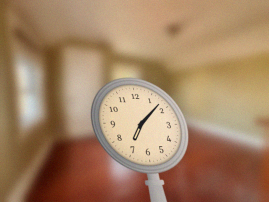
7h08
